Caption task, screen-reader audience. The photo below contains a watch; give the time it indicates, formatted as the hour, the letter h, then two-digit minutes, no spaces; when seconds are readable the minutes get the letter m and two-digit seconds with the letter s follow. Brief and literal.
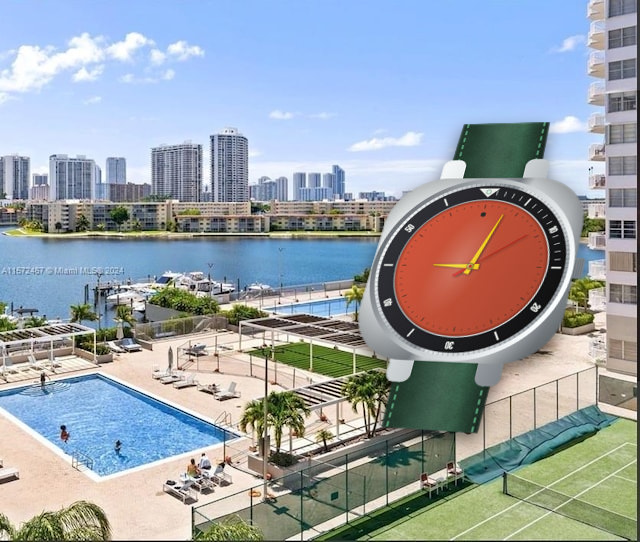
9h03m09s
